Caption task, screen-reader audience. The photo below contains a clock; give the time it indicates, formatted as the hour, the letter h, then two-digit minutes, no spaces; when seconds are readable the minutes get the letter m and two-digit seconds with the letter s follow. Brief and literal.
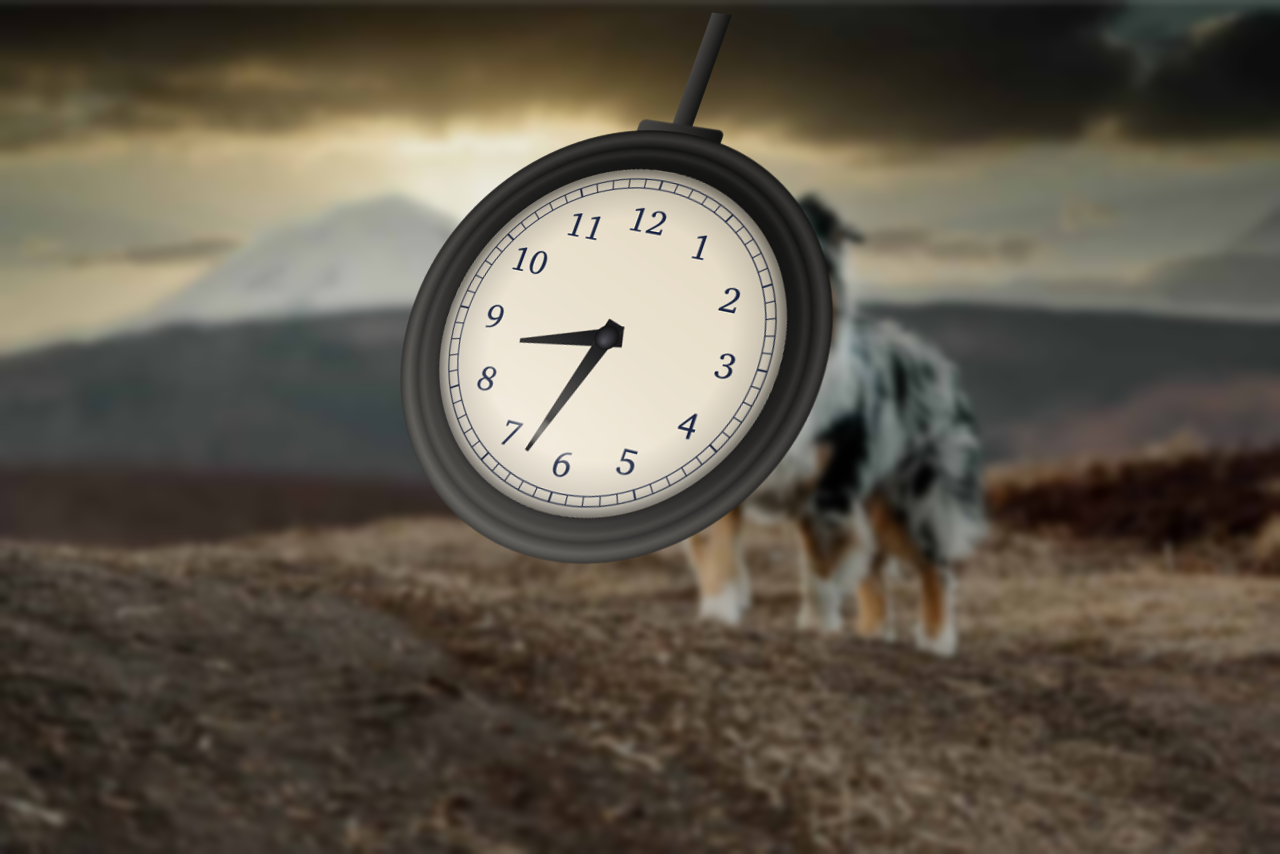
8h33
